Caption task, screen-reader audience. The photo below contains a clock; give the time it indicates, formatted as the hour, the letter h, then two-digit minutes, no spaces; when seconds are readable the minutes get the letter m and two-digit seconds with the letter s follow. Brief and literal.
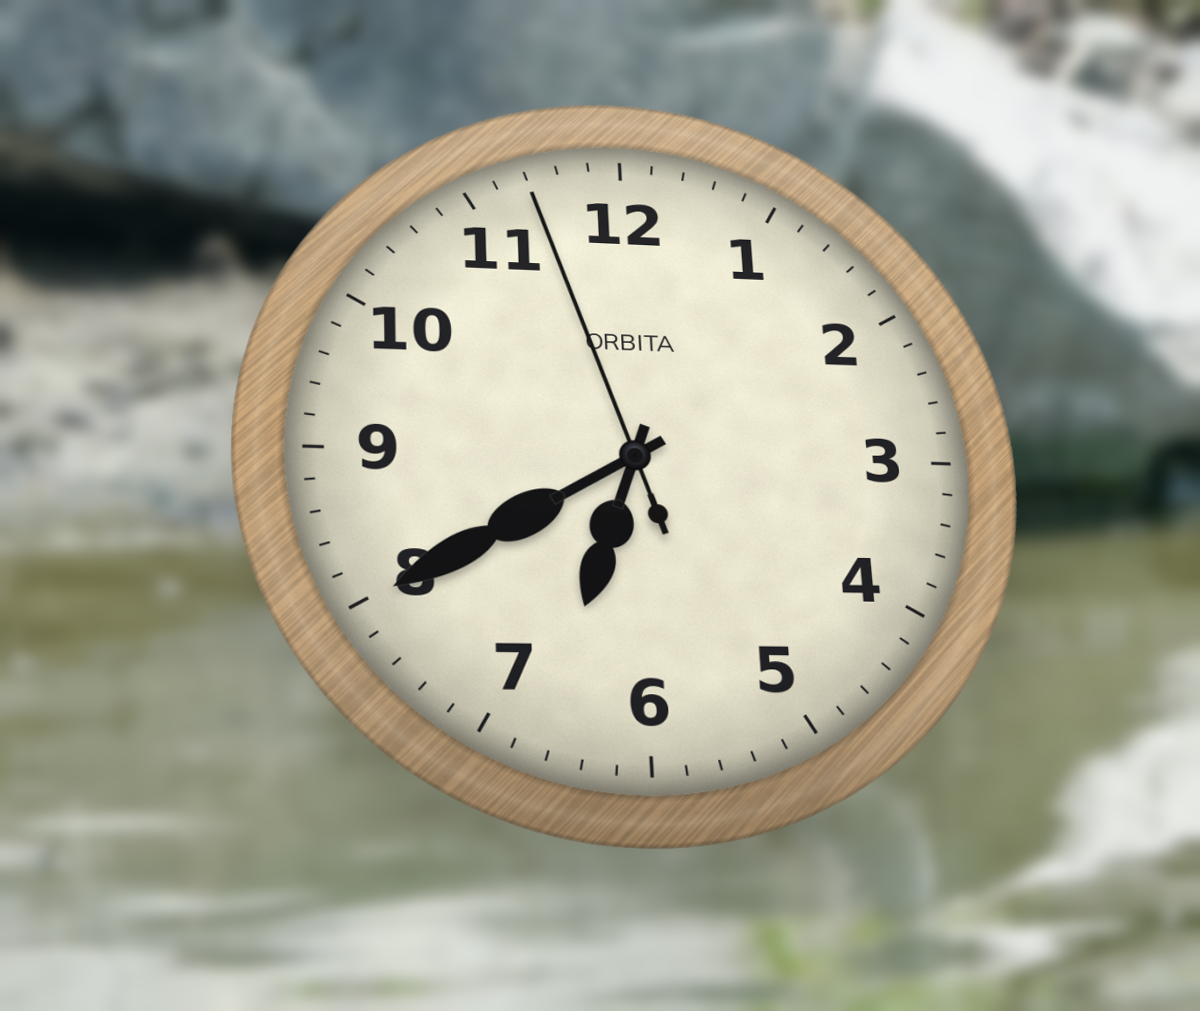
6h39m57s
